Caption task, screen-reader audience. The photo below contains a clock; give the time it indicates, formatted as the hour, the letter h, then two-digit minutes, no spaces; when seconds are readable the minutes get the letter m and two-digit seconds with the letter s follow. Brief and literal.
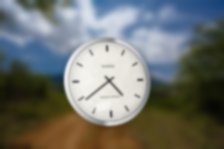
4h39
